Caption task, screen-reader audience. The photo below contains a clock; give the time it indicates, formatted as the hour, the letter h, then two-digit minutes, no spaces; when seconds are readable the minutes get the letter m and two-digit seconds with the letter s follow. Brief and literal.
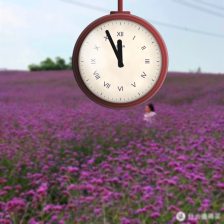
11h56
